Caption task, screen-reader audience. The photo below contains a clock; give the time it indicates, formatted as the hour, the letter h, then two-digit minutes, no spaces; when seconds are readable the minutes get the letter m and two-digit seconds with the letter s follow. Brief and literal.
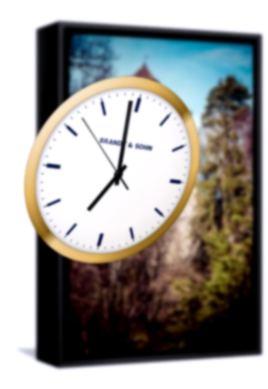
6h58m52s
